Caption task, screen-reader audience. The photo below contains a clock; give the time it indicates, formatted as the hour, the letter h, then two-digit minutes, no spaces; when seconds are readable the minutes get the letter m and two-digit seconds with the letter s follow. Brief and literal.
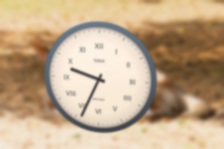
9h34
